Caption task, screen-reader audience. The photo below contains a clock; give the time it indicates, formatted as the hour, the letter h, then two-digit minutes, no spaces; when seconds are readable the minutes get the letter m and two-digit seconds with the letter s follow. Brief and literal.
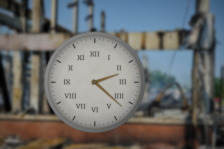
2h22
